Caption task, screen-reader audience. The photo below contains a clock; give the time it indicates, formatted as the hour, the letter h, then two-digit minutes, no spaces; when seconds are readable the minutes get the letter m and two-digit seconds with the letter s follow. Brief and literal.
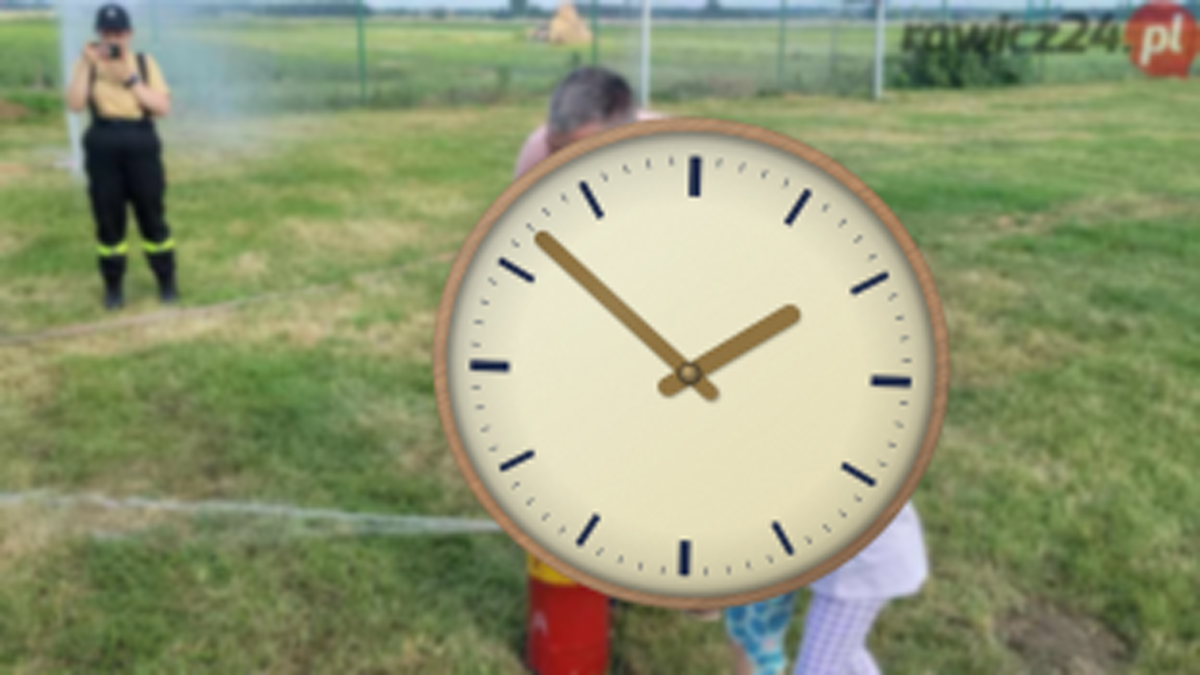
1h52
